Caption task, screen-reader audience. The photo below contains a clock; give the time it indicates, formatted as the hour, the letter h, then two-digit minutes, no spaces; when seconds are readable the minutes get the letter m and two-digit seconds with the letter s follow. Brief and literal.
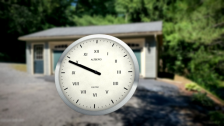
9h49
